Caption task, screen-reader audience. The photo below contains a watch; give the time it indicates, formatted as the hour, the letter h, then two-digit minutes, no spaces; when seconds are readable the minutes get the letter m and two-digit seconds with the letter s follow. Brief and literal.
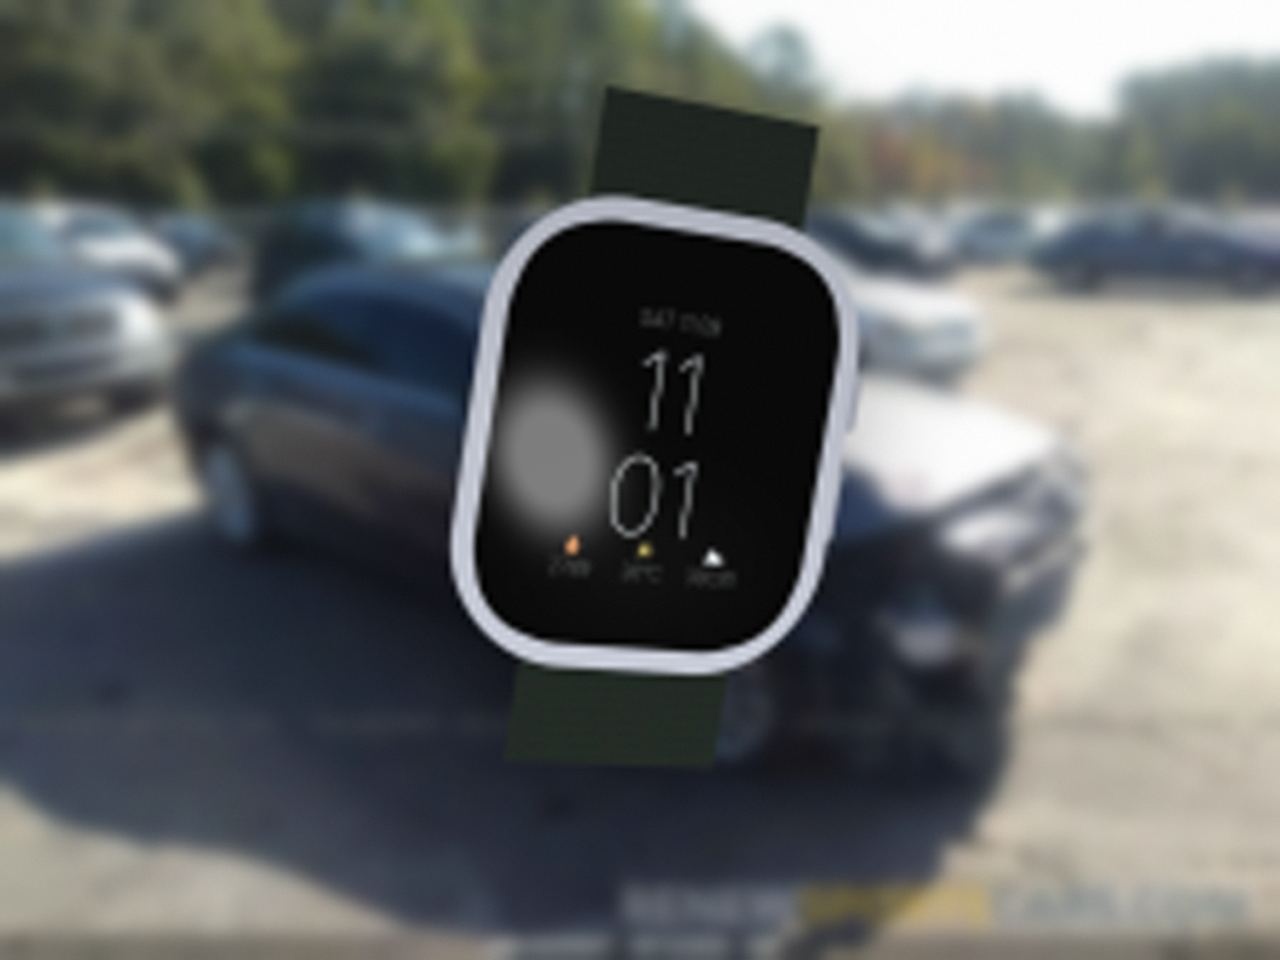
11h01
